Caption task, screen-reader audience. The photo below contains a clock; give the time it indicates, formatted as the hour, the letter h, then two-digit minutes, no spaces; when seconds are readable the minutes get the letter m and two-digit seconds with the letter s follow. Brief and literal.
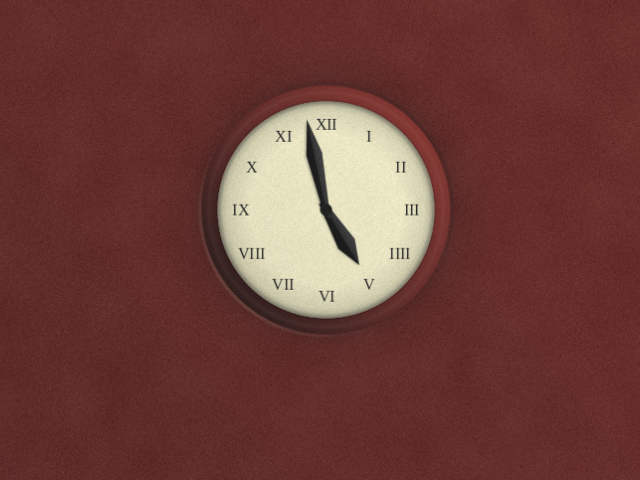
4h58
